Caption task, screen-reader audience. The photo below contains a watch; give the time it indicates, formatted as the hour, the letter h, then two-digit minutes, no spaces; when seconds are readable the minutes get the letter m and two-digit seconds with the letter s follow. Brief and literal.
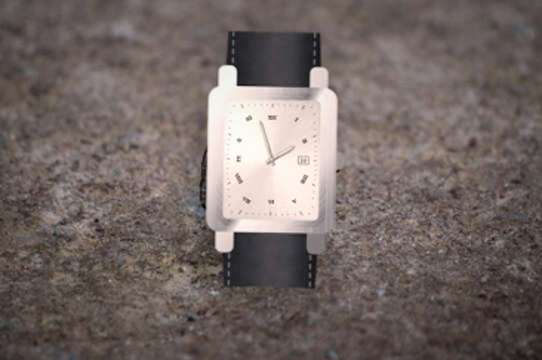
1h57
